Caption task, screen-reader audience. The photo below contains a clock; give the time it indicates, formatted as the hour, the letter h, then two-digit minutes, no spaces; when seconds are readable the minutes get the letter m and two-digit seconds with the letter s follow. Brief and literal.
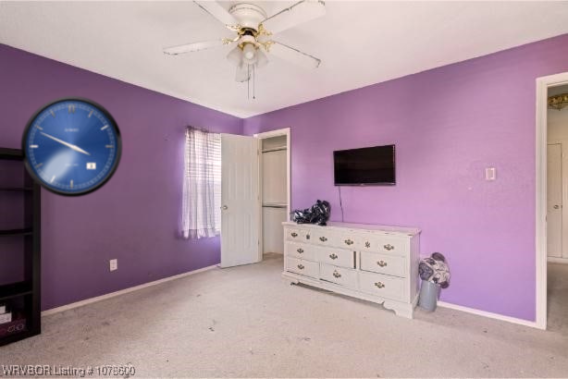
3h49
